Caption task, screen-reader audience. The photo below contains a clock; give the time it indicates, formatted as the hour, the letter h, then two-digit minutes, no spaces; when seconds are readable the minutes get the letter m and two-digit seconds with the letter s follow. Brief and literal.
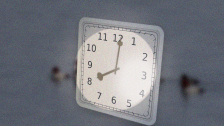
8h01
